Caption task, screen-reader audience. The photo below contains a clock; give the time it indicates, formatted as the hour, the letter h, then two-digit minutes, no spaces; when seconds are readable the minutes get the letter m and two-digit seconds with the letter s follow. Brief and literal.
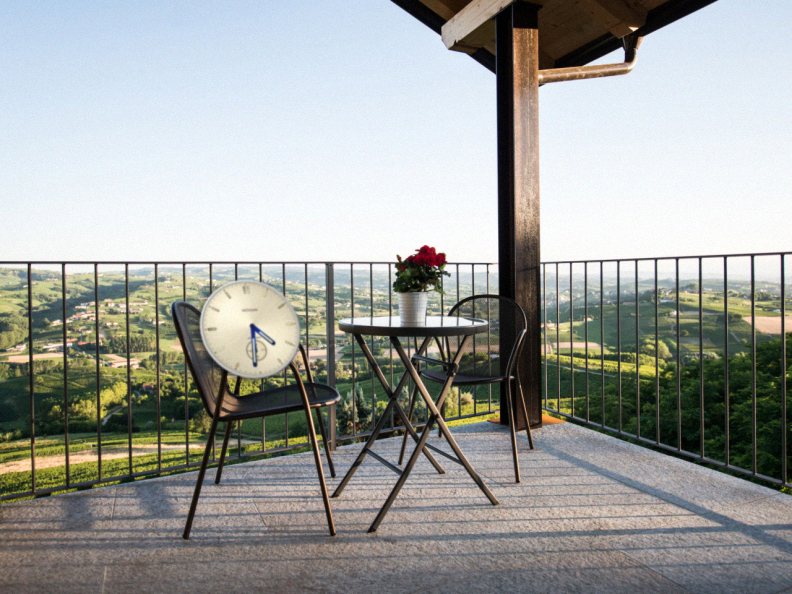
4h31
